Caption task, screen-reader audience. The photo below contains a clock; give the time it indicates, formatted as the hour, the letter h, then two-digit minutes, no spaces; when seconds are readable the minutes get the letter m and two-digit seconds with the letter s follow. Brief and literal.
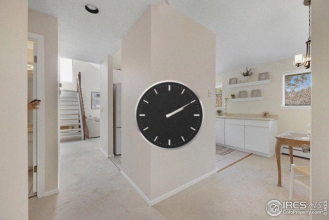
2h10
